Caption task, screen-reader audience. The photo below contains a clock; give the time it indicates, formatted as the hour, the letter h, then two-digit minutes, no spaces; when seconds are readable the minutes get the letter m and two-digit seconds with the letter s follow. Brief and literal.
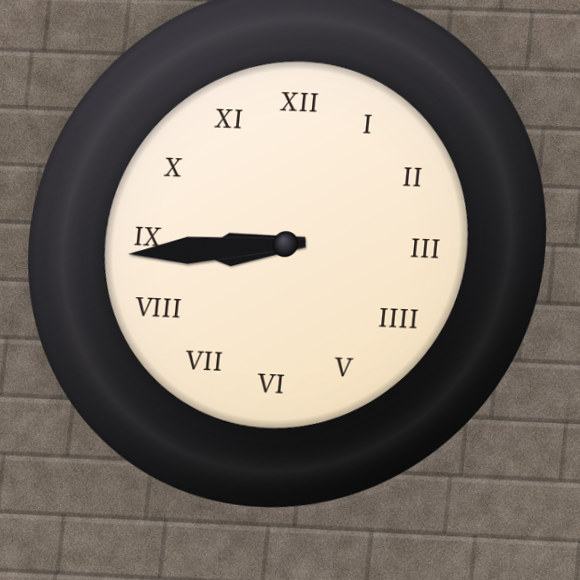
8h44
